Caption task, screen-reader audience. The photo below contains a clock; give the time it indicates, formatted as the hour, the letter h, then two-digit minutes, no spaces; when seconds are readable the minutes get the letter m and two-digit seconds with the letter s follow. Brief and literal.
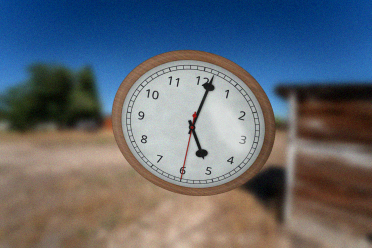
5h01m30s
